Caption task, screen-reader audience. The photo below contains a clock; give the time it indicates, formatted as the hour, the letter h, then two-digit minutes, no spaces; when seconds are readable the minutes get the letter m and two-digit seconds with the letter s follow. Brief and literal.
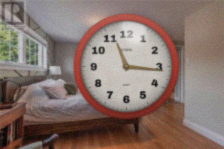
11h16
